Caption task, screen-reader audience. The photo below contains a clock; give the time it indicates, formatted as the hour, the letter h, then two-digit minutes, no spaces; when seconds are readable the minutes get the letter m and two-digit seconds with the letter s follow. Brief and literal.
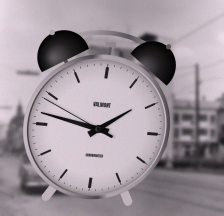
1h46m49s
